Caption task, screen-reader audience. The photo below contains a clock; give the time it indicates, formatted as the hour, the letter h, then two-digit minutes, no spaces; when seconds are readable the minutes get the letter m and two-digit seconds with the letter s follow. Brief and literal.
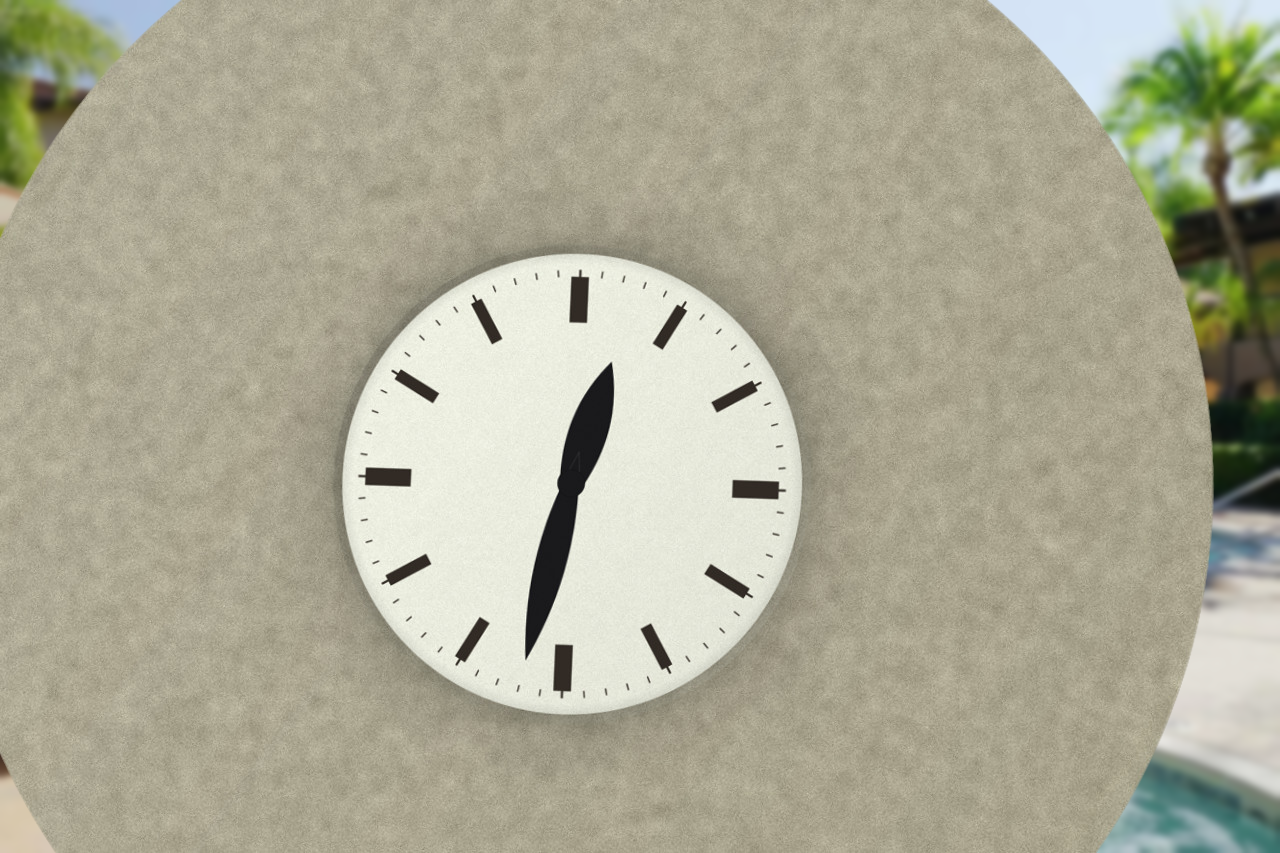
12h32
